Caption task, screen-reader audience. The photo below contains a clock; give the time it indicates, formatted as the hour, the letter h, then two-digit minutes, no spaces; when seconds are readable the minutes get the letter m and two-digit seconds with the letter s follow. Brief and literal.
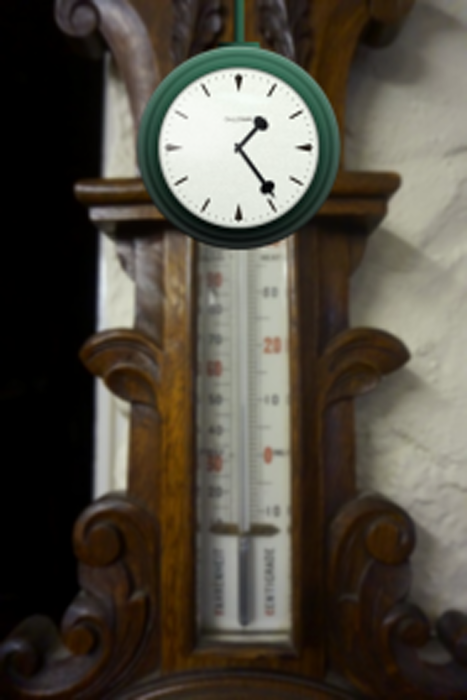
1h24
